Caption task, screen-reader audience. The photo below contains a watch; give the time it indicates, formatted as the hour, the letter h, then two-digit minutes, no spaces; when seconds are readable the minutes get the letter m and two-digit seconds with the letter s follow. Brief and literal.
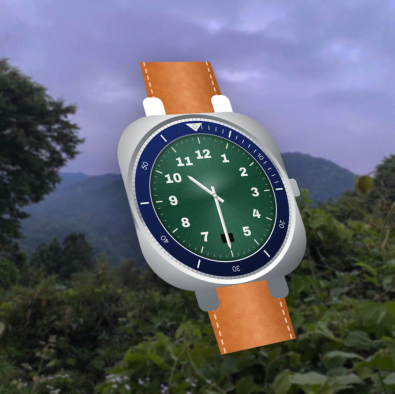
10h30
